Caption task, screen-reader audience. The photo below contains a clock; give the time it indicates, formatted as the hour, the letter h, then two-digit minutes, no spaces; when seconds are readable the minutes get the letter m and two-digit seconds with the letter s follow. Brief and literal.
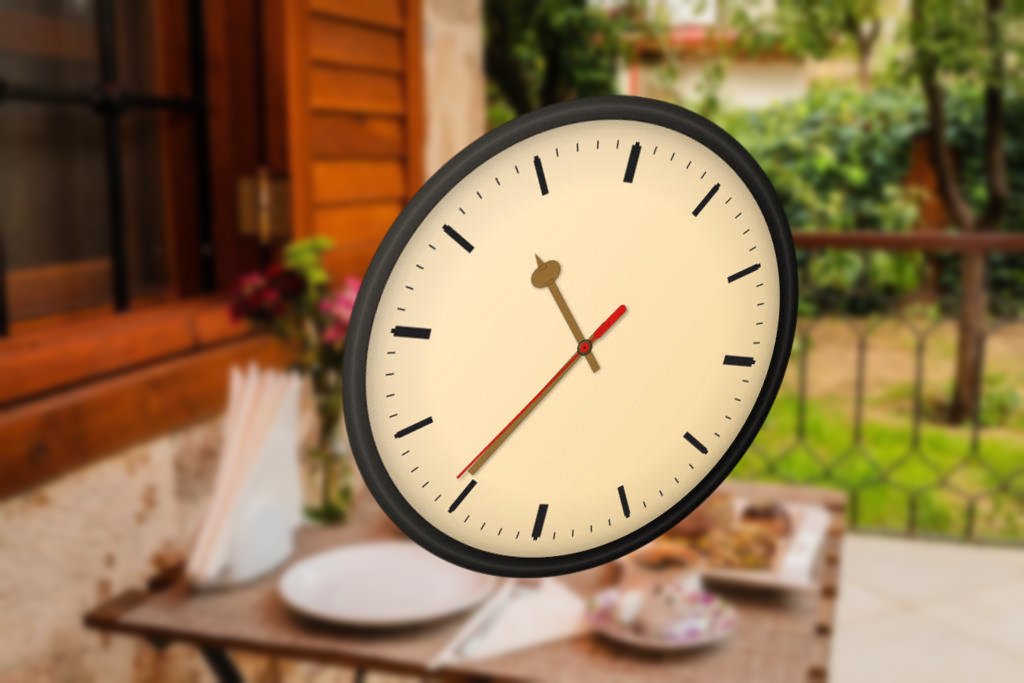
10h35m36s
